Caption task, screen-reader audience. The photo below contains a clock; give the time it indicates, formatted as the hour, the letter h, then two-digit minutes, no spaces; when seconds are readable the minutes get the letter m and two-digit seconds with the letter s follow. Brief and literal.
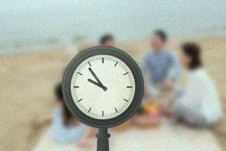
9h54
